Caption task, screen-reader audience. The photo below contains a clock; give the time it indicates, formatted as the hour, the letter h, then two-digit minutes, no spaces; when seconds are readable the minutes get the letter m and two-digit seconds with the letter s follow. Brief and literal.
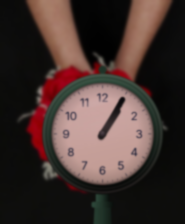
1h05
